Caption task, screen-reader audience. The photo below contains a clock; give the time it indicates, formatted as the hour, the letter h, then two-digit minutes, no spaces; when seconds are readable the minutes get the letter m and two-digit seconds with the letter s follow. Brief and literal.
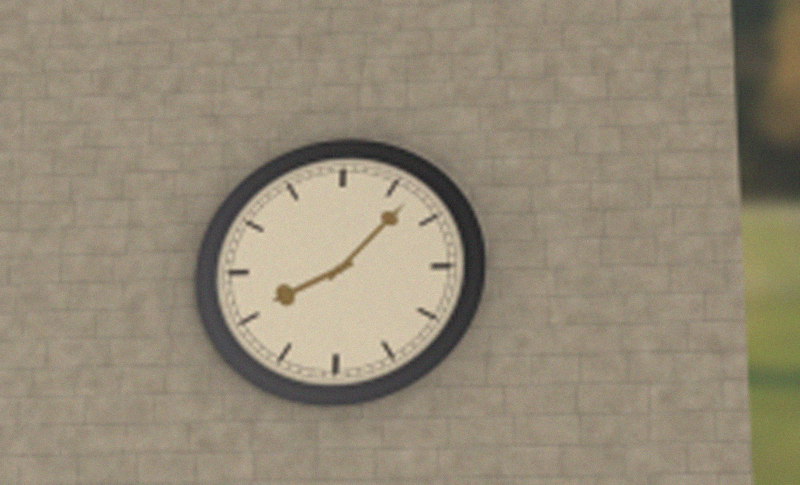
8h07
